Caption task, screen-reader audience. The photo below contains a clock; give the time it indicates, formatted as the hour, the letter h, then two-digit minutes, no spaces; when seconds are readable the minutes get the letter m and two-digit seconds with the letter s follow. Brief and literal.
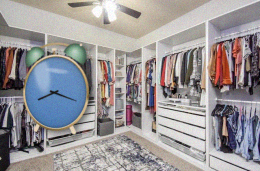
8h18
